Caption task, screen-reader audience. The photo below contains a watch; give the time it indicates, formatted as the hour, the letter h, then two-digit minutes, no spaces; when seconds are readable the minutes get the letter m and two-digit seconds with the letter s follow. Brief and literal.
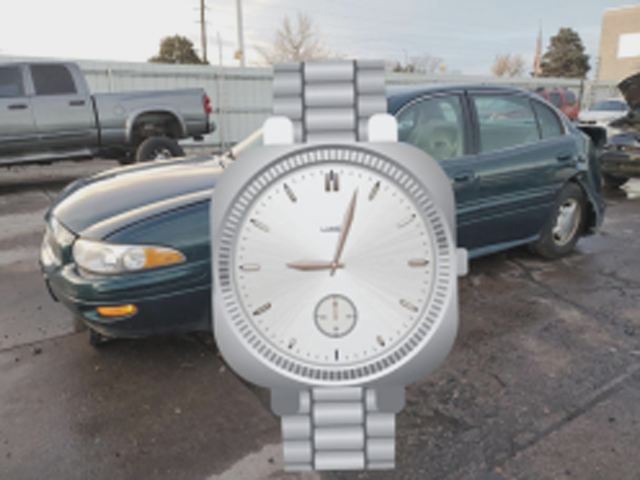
9h03
